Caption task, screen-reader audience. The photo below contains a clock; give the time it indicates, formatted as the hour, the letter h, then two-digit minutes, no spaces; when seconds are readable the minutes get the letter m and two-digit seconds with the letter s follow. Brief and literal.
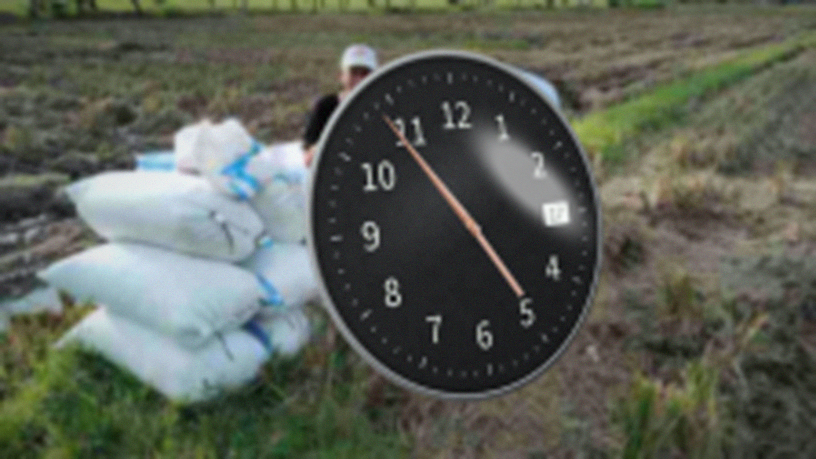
4h54
